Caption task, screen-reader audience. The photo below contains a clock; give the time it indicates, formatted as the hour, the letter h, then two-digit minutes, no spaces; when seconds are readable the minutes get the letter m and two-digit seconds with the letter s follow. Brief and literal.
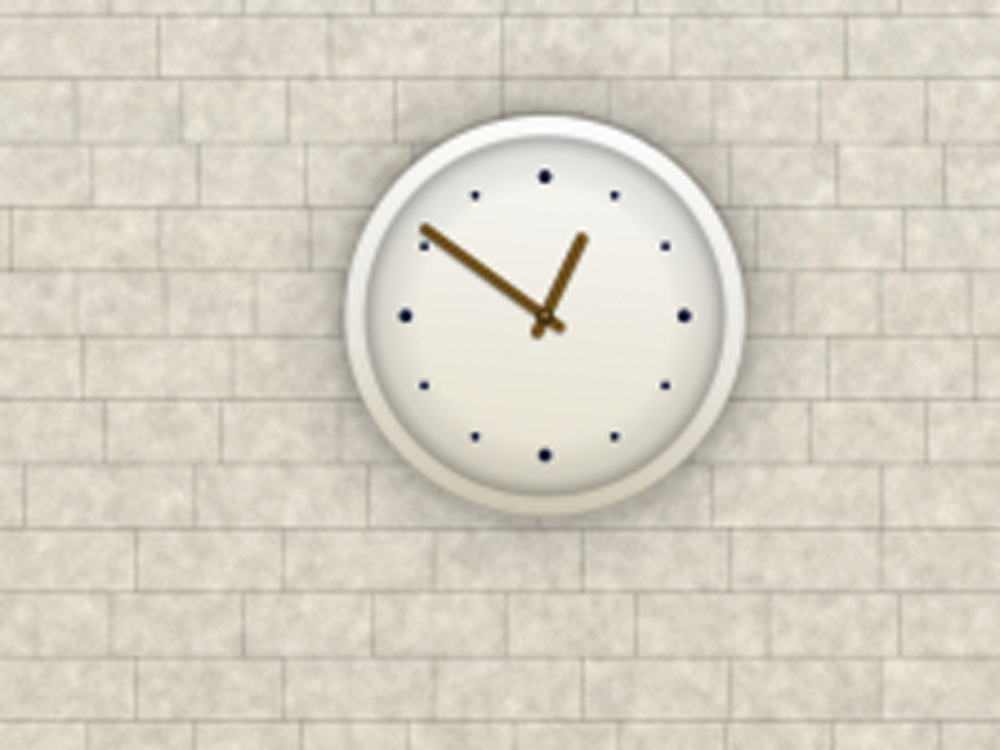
12h51
